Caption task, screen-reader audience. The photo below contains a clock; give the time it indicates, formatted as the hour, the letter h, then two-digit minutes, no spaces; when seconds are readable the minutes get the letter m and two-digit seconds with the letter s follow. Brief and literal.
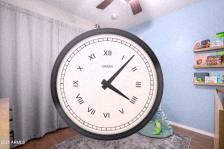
4h07
